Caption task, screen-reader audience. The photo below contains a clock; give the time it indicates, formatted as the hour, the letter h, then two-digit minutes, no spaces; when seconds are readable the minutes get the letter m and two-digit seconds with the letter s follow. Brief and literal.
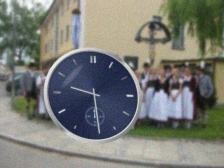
9h29
